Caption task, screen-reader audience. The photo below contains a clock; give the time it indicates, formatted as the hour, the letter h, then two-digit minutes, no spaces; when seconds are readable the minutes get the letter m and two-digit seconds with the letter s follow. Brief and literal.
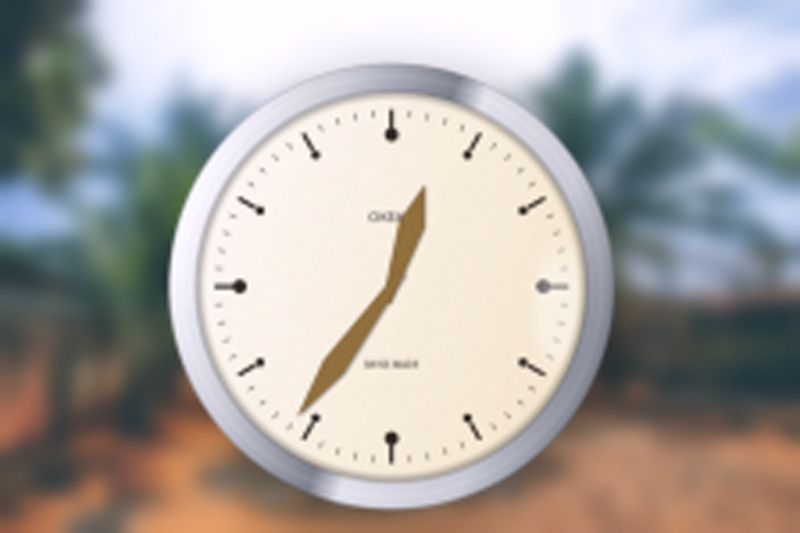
12h36
